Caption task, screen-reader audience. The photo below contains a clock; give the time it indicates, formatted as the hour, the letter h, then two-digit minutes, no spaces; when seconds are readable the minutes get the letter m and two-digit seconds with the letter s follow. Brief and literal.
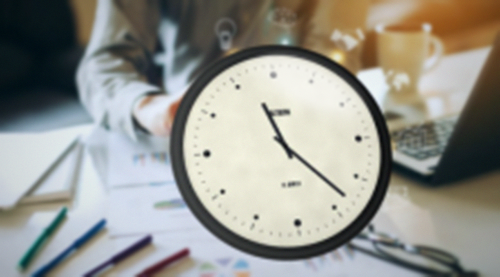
11h23
